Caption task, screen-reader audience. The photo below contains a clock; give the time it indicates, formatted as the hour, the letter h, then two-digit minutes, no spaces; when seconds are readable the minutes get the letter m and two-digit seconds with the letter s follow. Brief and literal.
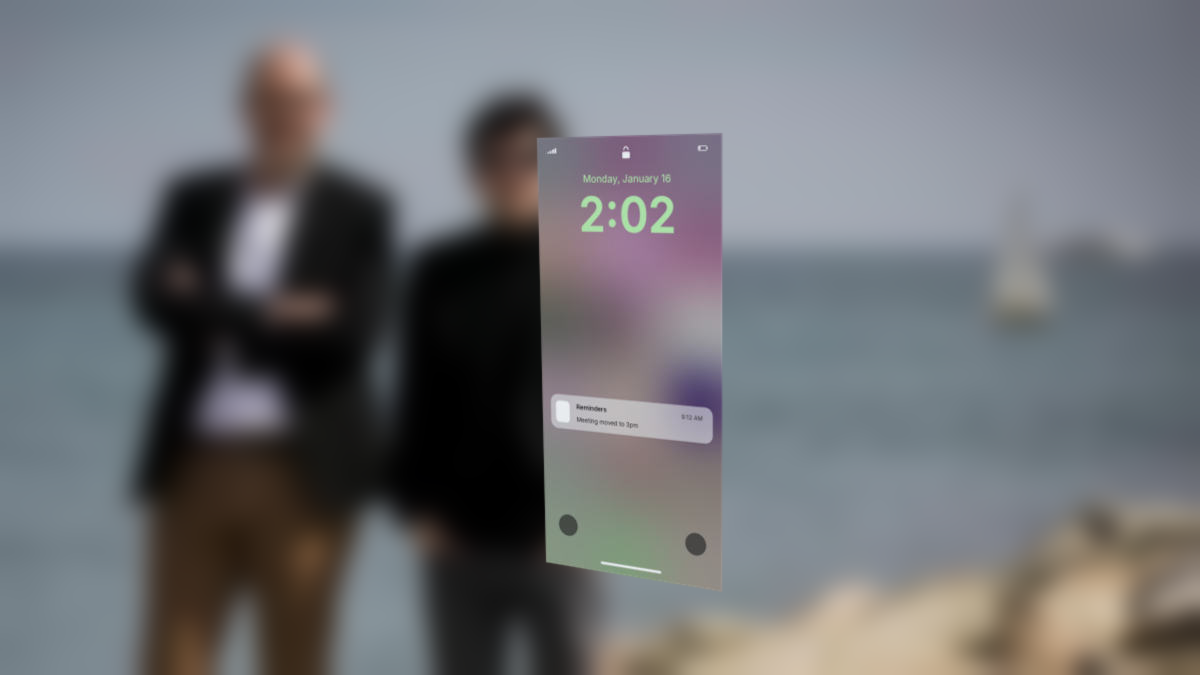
2h02
